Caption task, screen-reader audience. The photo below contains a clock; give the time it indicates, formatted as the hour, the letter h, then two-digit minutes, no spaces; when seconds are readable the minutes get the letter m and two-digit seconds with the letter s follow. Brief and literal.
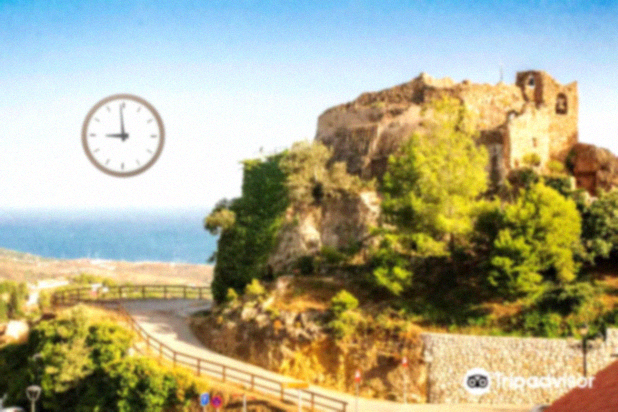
8h59
